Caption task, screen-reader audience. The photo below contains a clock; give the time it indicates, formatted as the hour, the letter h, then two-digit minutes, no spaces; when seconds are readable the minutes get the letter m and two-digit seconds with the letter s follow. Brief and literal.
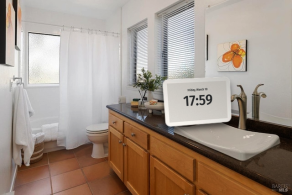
17h59
